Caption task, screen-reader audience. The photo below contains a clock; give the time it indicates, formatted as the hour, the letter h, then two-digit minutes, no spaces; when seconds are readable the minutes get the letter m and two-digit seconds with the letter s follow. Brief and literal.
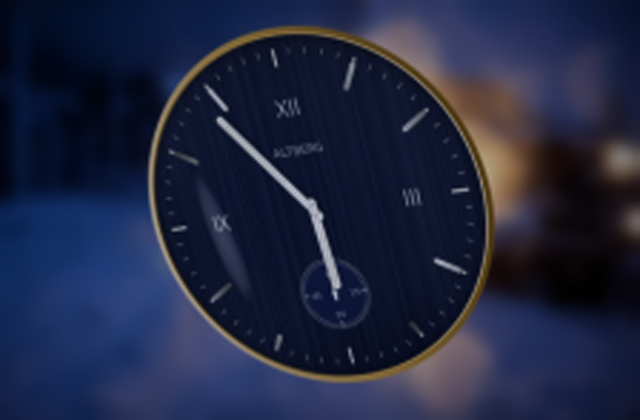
5h54
